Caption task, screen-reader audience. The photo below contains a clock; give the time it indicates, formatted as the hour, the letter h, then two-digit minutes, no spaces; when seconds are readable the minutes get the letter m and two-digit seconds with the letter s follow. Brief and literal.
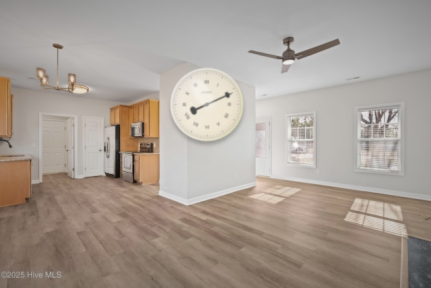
8h11
